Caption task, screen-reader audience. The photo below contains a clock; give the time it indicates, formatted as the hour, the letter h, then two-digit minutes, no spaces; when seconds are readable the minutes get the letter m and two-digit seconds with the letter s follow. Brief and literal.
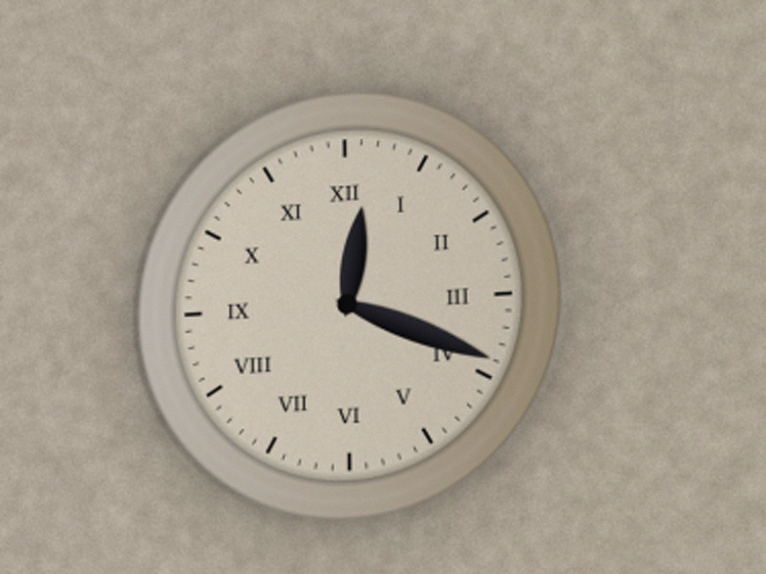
12h19
